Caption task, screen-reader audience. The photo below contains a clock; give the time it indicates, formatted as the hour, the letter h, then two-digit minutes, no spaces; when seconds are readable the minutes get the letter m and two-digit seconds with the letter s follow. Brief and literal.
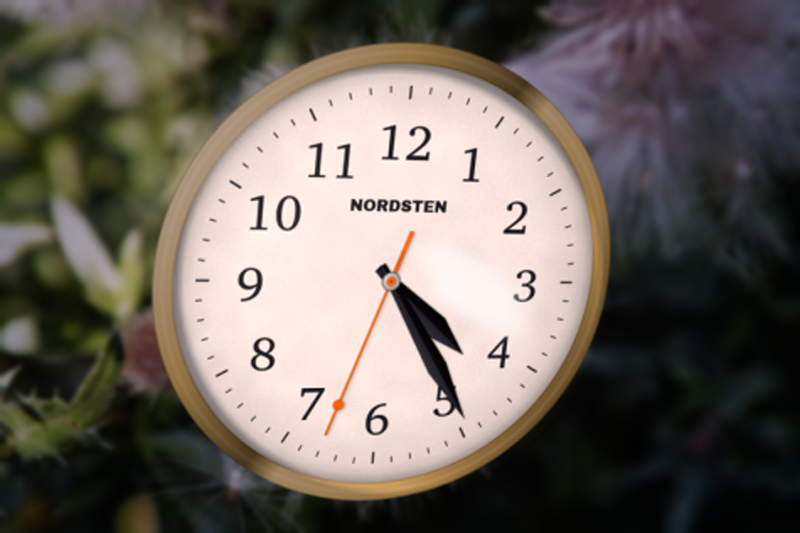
4h24m33s
